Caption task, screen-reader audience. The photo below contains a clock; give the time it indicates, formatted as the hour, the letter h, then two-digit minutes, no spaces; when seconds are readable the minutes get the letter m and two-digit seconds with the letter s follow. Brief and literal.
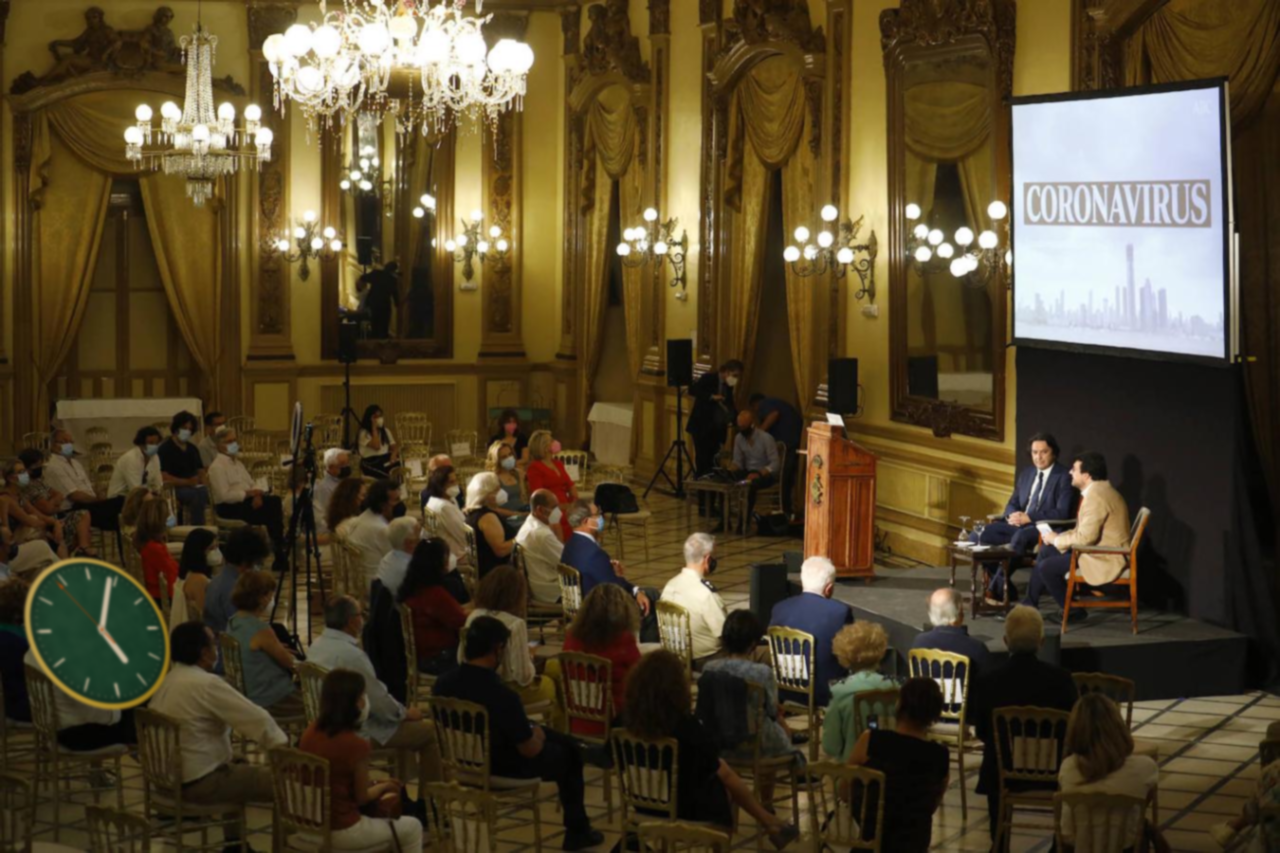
5h03m54s
